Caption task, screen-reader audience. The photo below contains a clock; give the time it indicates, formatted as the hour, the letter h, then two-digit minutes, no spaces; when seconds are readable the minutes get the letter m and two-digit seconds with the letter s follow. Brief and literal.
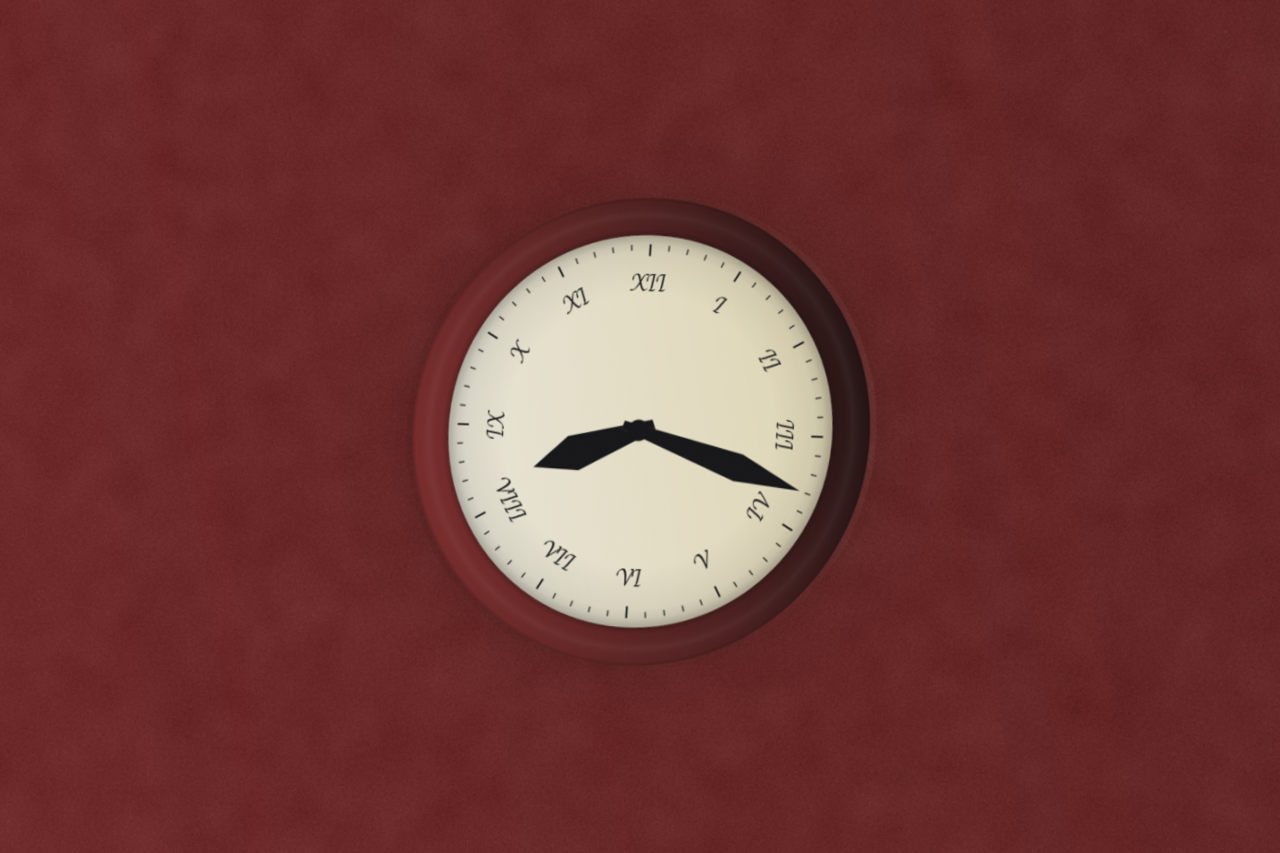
8h18
